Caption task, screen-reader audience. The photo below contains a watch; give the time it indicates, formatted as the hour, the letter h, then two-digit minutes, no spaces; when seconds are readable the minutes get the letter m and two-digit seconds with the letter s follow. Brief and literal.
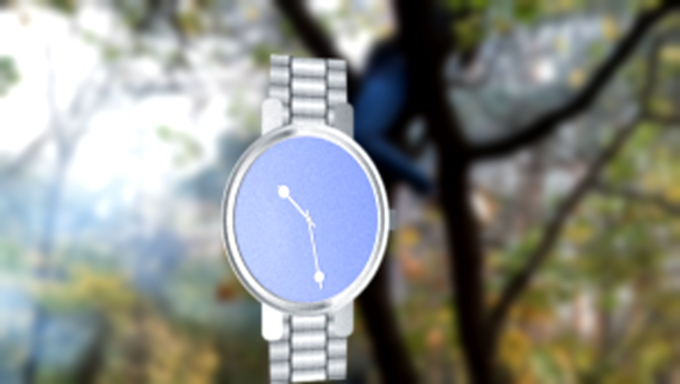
10h28
